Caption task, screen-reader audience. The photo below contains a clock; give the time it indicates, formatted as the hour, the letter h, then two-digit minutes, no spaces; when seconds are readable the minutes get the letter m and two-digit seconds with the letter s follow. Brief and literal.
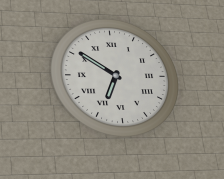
6h51
